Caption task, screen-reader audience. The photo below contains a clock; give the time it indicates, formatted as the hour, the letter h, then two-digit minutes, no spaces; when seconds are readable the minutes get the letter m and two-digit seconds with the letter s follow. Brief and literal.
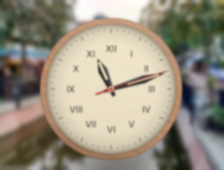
11h12m12s
